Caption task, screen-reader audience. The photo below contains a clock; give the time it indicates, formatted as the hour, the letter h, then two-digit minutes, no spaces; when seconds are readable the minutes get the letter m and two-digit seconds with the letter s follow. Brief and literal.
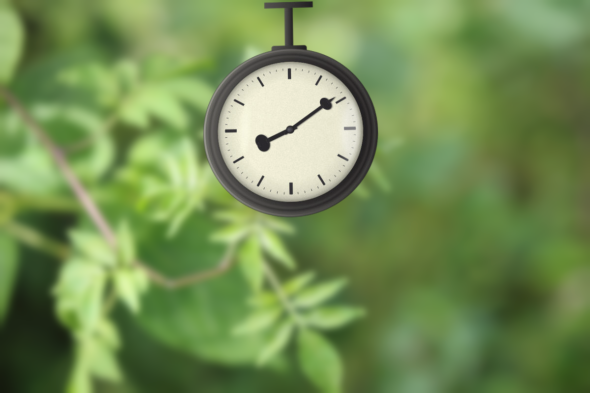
8h09
